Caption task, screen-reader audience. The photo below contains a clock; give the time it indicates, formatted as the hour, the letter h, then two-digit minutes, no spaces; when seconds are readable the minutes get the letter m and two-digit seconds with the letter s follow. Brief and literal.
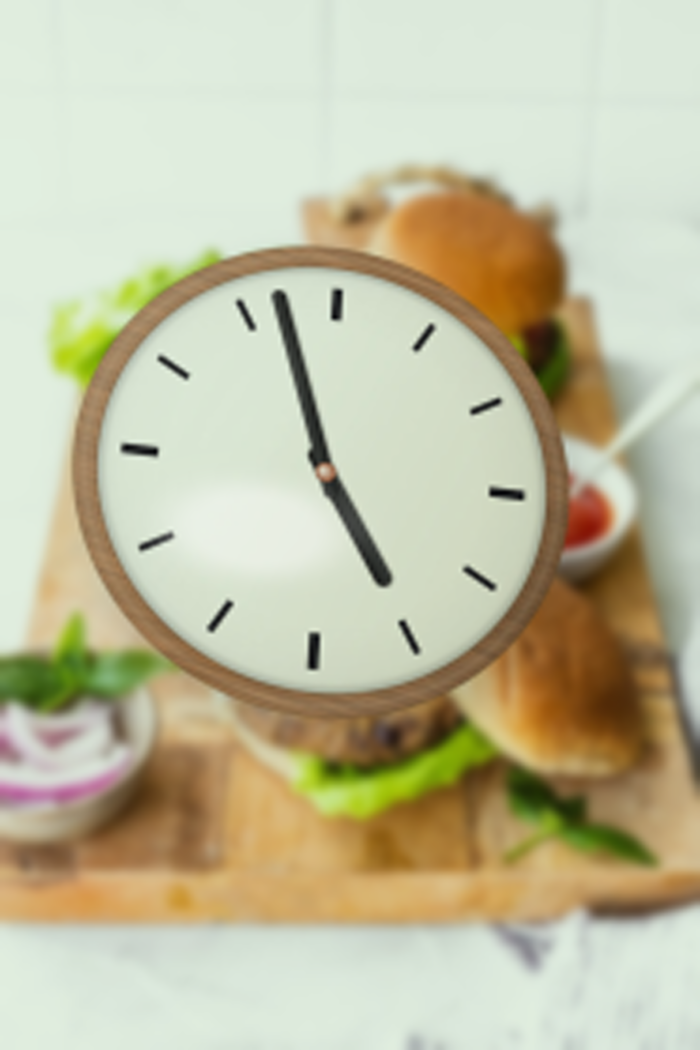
4h57
